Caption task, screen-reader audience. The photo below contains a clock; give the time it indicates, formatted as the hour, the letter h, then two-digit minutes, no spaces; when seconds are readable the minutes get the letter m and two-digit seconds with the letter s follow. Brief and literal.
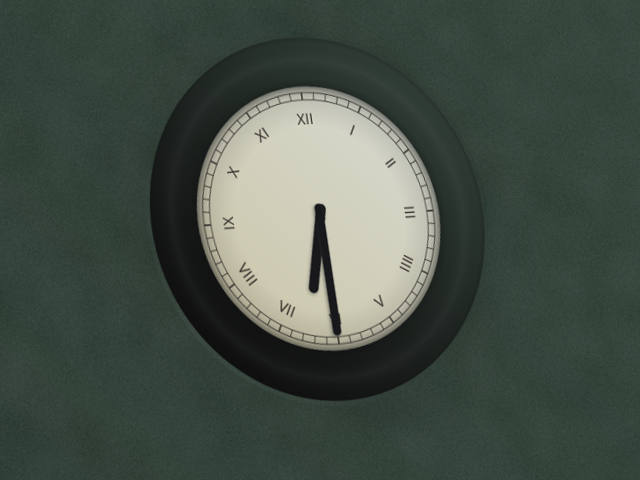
6h30
